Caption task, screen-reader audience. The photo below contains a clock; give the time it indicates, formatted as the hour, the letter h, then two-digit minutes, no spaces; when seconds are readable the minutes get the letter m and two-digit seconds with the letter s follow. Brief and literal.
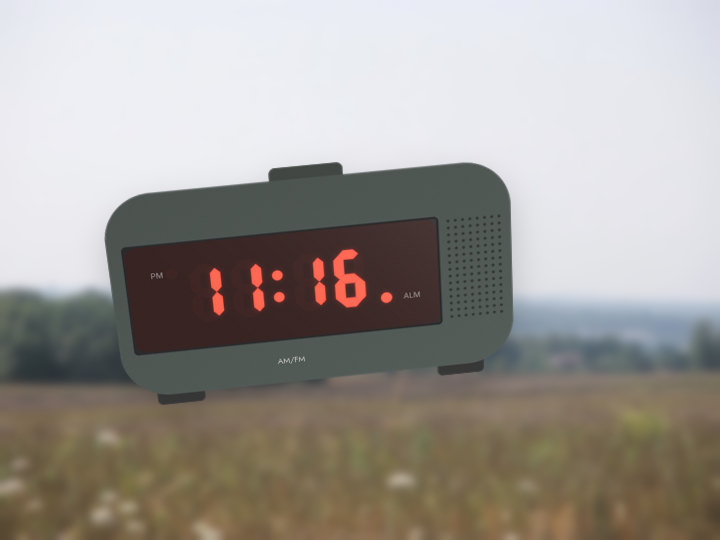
11h16
